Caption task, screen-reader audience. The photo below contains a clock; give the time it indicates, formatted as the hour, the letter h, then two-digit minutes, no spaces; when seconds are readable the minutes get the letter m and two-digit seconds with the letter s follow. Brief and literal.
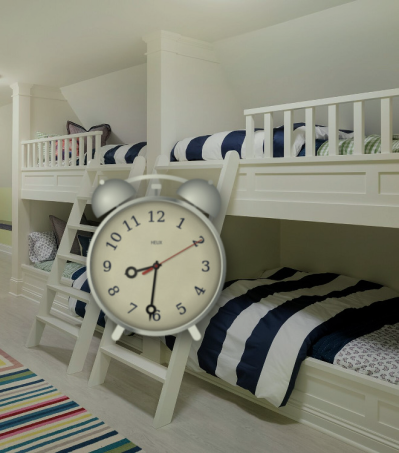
8h31m10s
